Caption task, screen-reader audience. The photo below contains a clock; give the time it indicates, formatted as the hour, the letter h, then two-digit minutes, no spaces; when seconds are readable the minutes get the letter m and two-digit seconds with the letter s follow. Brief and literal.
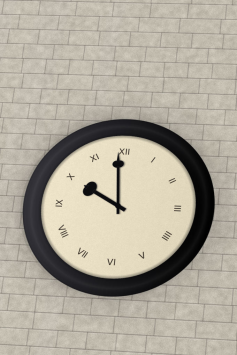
9h59
